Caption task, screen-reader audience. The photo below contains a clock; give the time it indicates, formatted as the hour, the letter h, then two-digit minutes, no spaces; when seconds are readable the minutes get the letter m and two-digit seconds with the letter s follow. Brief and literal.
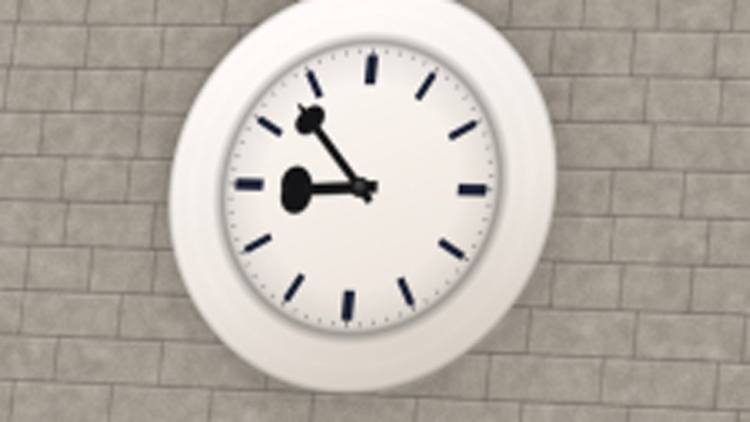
8h53
